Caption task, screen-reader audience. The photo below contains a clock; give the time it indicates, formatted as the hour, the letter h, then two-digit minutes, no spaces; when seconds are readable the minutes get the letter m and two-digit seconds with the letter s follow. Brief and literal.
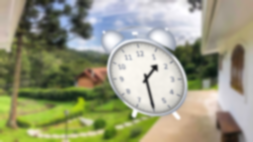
1h30
